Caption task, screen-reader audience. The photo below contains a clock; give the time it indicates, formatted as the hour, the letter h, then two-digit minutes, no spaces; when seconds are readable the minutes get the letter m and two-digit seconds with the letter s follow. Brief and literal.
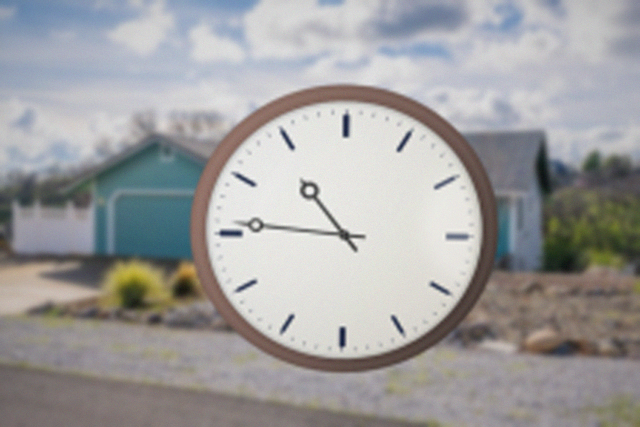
10h46
